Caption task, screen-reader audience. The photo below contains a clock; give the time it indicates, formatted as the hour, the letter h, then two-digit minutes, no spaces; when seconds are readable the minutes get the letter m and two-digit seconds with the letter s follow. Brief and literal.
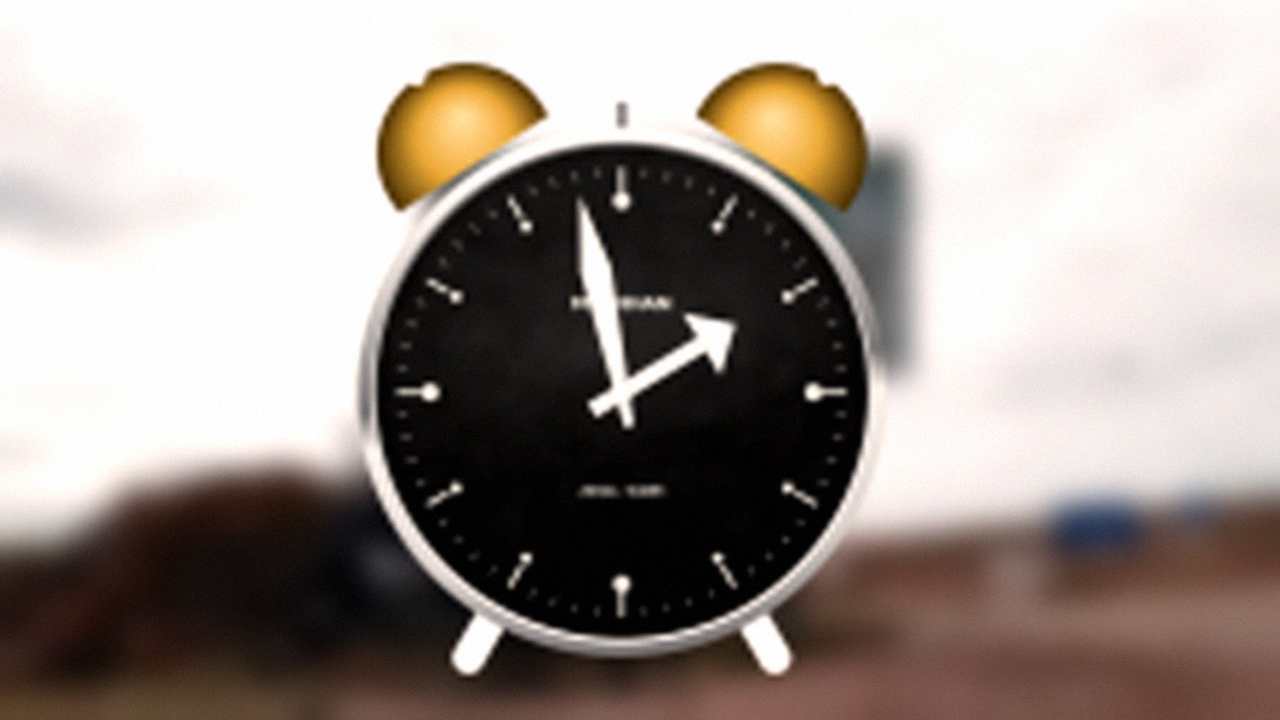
1h58
